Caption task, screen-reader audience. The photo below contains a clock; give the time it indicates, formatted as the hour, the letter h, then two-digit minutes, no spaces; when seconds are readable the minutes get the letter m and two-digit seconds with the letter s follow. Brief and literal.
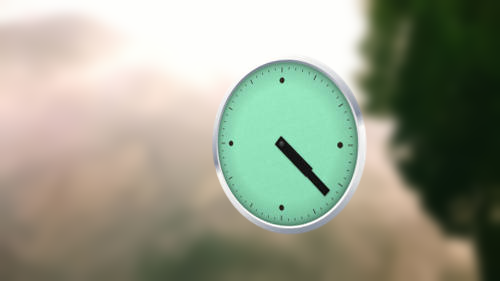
4h22
